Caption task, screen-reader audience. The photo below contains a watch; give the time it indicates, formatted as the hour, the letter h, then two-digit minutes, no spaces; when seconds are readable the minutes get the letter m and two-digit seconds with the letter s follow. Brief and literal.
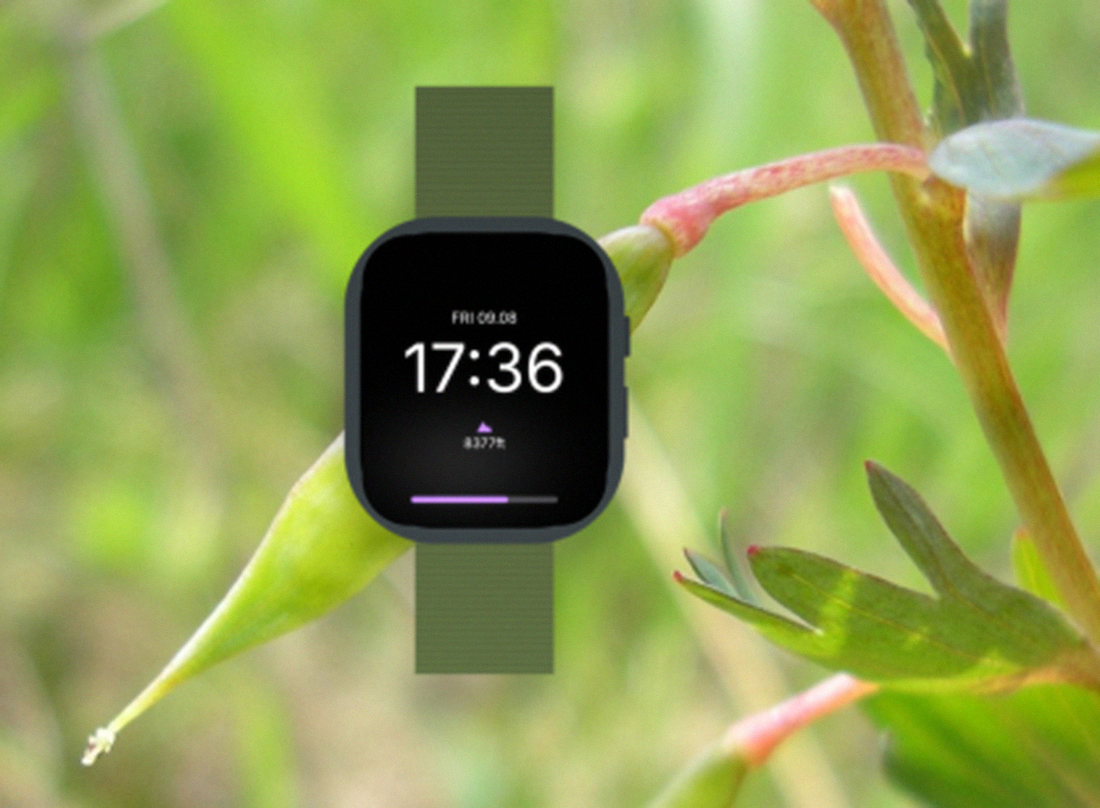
17h36
